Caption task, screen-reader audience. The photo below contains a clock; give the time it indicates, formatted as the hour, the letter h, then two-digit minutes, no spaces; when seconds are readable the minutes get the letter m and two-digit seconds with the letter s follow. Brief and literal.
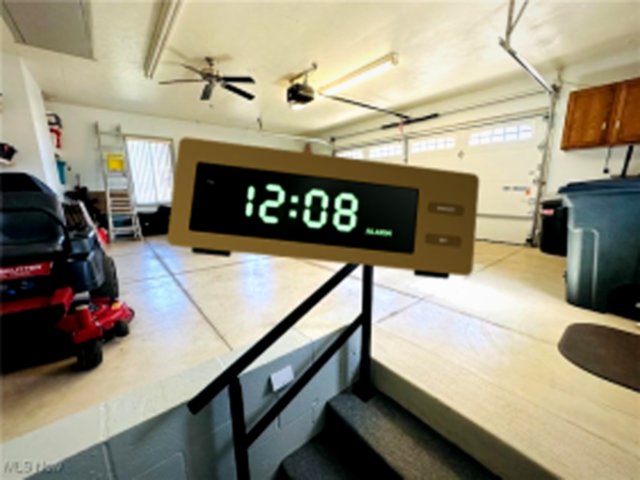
12h08
